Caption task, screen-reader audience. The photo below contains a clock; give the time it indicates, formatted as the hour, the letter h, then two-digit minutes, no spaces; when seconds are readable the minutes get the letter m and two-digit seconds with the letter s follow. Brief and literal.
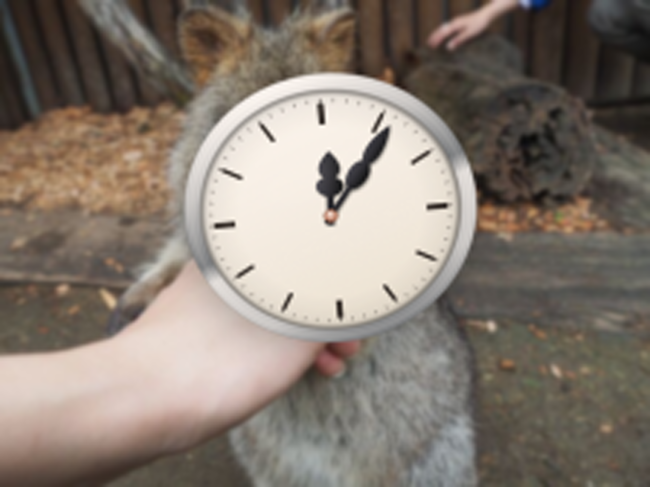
12h06
